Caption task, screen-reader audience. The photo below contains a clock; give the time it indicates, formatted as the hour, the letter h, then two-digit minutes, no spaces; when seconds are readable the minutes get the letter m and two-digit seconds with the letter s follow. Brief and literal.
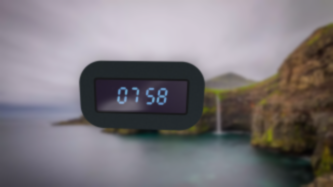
7h58
